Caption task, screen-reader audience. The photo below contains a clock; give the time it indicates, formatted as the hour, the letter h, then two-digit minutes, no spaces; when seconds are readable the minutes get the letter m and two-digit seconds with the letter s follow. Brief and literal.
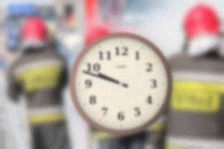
9h48
